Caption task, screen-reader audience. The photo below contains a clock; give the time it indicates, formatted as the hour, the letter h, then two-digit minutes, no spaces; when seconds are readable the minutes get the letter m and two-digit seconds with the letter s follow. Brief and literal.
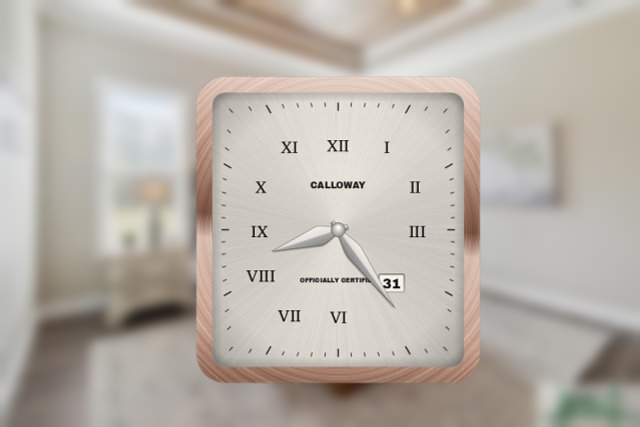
8h24
